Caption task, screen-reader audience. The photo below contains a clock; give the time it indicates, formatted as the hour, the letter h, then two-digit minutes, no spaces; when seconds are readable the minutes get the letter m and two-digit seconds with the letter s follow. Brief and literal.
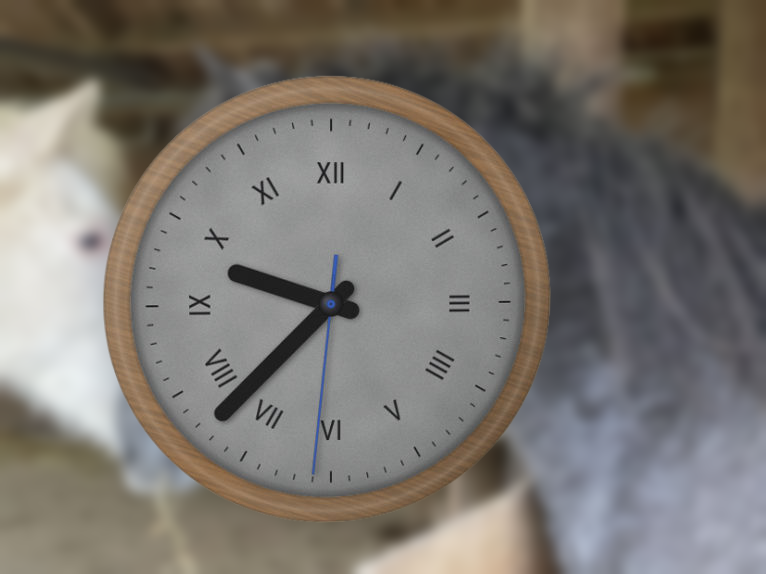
9h37m31s
